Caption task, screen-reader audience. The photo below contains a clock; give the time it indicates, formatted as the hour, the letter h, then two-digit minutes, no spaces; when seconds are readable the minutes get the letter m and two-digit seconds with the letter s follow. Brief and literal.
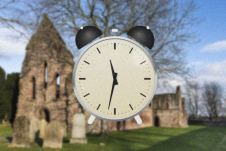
11h32
